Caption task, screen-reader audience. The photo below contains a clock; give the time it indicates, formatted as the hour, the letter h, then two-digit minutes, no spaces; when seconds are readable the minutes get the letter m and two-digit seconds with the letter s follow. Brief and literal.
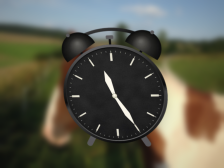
11h25
